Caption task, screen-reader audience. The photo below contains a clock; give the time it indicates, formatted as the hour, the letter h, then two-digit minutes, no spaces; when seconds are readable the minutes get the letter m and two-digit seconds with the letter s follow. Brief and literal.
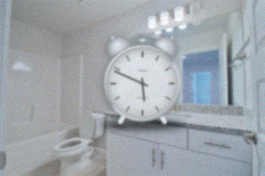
5h49
